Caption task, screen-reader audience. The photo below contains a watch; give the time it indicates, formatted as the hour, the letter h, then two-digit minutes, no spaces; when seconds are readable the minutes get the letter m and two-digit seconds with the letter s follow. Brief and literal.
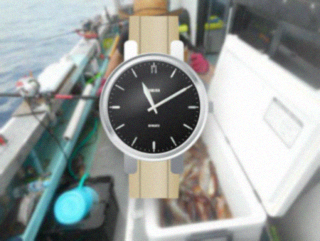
11h10
